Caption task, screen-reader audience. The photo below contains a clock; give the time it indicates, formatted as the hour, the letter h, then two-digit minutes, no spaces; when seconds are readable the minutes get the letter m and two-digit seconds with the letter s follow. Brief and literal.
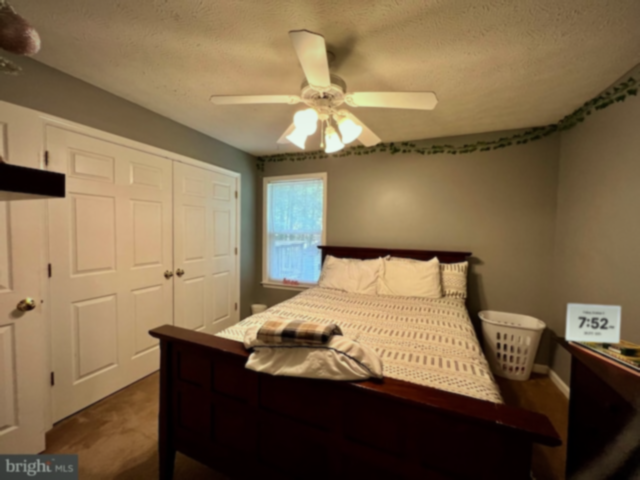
7h52
